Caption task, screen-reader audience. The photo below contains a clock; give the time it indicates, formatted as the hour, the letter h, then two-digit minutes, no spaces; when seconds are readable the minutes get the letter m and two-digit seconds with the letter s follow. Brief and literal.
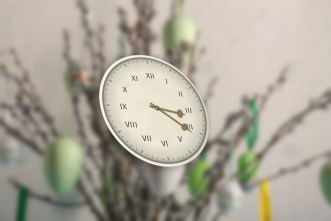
3h21
